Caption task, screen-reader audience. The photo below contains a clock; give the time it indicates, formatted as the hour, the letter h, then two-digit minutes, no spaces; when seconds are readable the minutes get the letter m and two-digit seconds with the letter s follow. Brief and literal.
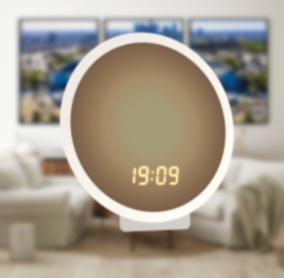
19h09
